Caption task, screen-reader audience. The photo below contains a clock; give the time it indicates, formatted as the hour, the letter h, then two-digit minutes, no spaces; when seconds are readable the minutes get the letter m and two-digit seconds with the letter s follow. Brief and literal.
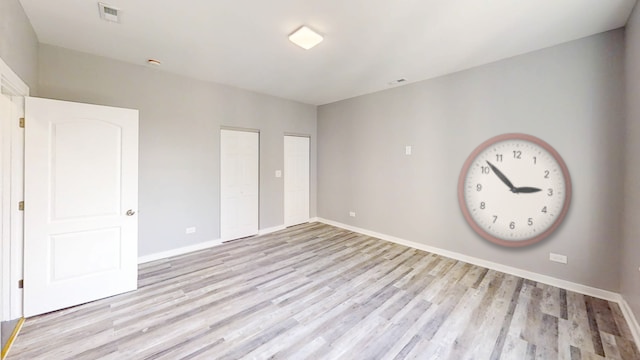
2h52
